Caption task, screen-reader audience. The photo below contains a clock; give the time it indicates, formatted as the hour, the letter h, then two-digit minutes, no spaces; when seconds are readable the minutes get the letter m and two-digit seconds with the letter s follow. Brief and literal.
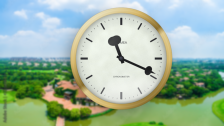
11h19
